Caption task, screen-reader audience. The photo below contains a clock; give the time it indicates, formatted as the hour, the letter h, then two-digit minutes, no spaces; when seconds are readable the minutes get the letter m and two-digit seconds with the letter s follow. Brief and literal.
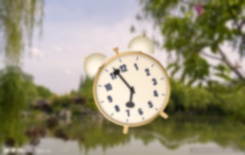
6h57
